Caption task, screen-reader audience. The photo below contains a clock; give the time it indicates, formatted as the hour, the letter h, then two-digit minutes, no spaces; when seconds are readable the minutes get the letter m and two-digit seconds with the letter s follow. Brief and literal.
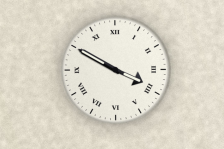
3h50
